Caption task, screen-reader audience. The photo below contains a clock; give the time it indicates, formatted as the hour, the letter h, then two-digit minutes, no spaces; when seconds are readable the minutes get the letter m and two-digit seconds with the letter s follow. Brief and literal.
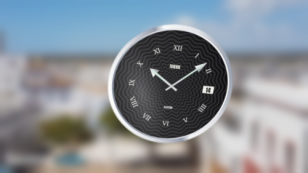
10h08
